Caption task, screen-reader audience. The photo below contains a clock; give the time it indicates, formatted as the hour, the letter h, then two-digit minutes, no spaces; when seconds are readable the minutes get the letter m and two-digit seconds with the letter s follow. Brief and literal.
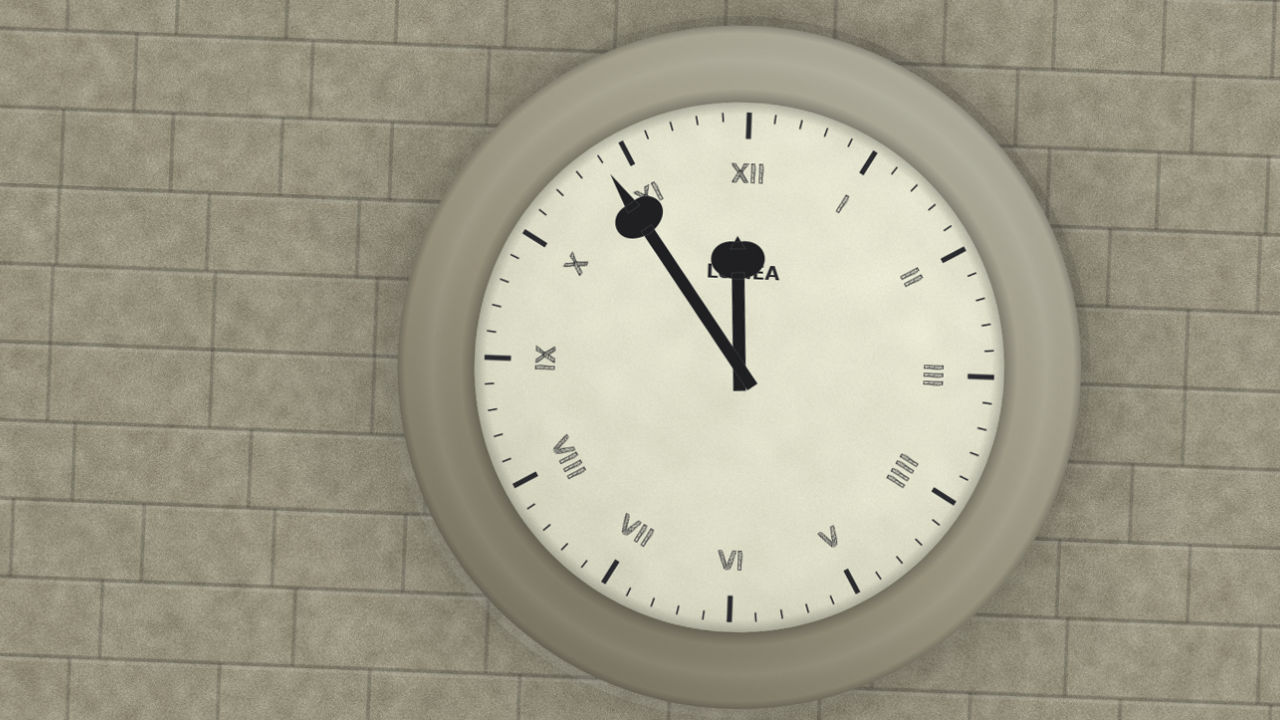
11h54
